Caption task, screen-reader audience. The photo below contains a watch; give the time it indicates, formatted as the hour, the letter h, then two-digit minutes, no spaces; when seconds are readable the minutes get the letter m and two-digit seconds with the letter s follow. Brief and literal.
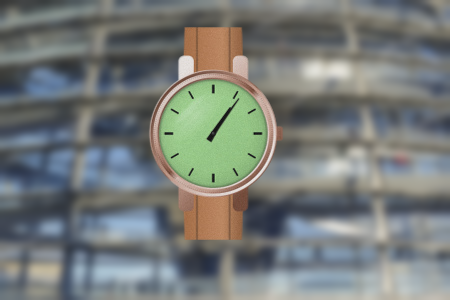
1h06
